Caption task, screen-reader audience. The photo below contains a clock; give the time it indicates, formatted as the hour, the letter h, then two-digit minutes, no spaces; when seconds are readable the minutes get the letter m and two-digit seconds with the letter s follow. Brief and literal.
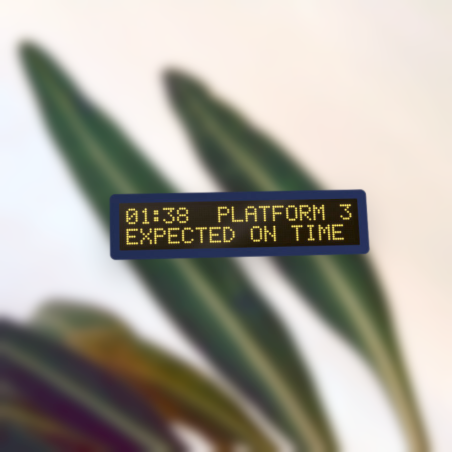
1h38
